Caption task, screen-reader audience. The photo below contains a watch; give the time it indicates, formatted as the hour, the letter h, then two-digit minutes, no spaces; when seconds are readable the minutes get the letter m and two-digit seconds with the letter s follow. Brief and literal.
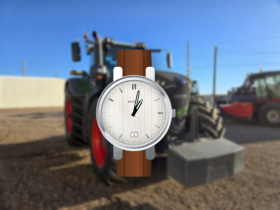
1h02
